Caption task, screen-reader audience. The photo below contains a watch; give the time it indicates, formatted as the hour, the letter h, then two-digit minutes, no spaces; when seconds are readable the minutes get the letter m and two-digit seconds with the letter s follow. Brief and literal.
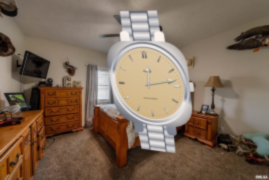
12h13
